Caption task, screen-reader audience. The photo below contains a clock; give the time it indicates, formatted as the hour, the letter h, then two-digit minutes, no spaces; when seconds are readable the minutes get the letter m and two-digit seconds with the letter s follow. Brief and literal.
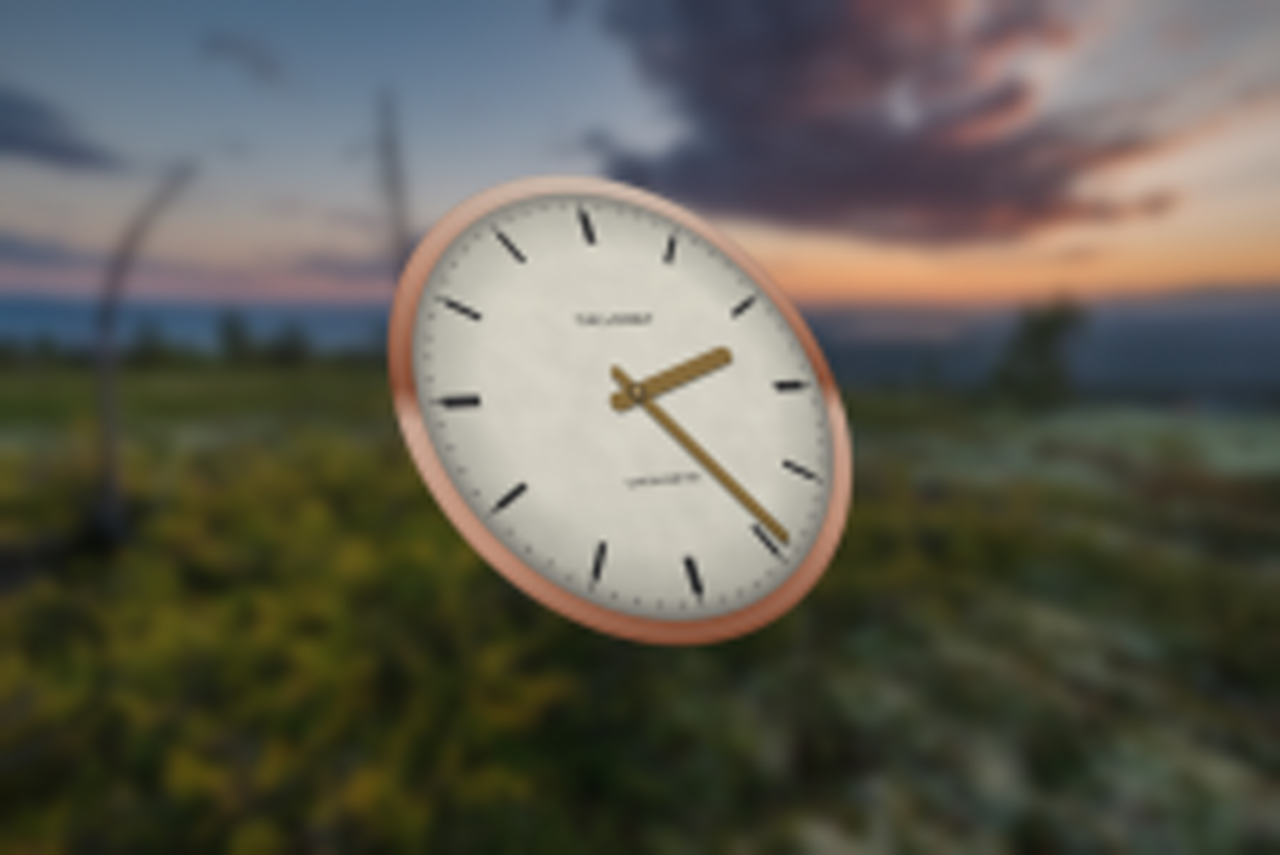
2h24
